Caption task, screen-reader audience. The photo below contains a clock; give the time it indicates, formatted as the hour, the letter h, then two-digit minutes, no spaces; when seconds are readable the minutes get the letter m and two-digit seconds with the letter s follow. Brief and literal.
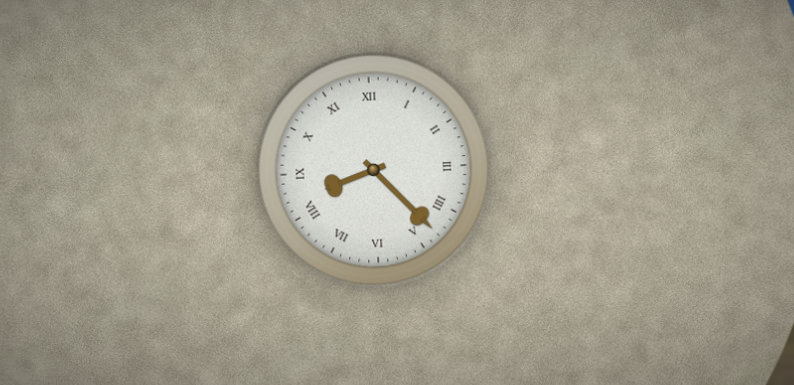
8h23
